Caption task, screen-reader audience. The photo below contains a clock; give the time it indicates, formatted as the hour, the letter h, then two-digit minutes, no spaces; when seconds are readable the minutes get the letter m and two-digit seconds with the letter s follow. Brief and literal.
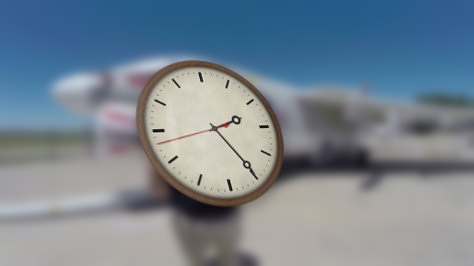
2h24m43s
